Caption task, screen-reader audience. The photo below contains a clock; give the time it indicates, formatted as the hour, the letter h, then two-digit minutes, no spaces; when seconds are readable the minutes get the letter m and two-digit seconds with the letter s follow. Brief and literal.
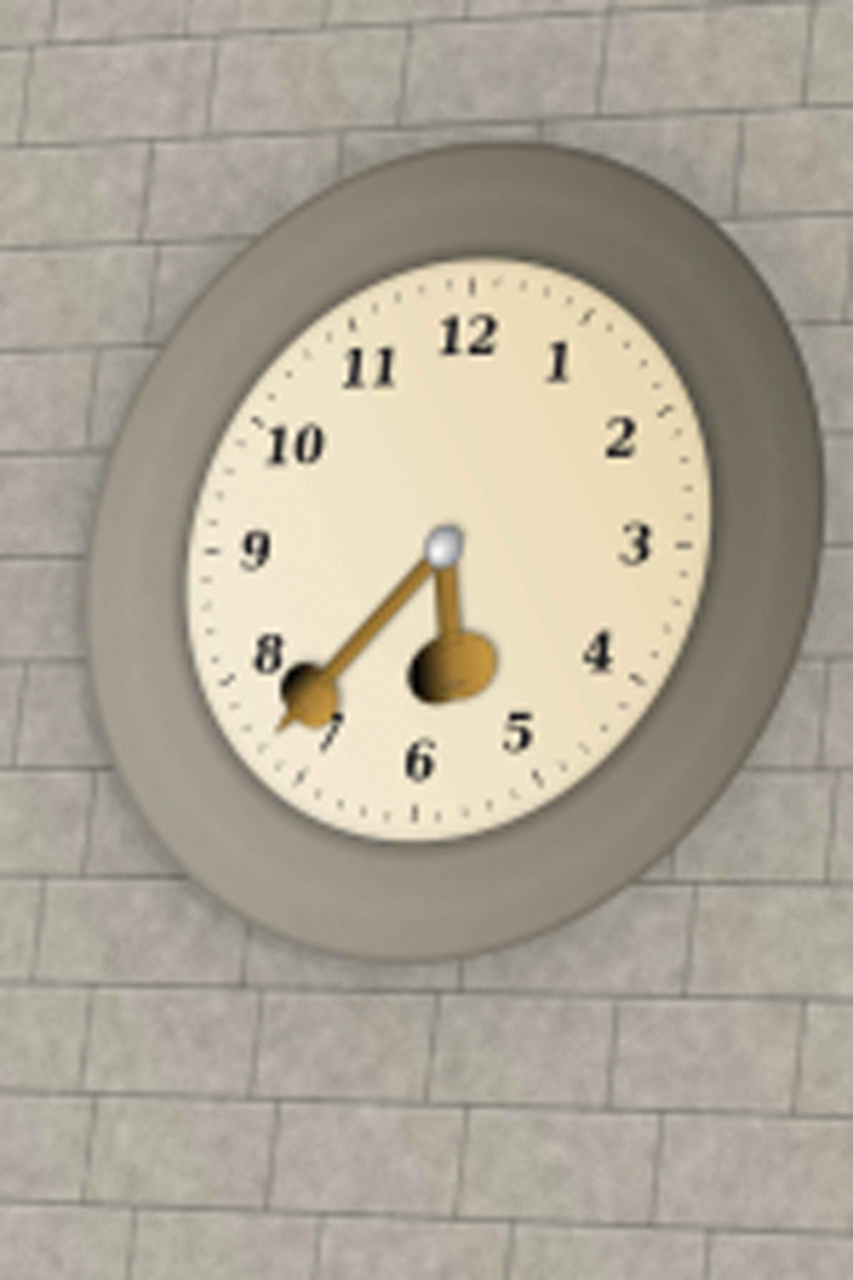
5h37
